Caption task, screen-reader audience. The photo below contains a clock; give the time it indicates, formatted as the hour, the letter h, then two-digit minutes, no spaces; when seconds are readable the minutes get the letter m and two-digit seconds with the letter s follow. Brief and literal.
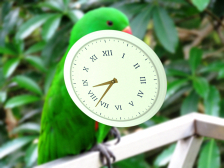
8h37
